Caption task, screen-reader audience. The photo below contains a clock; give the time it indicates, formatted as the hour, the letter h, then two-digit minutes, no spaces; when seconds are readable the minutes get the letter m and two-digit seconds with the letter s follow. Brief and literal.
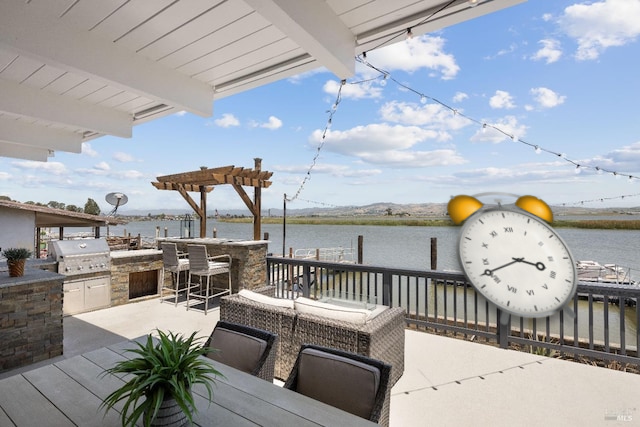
3h42
